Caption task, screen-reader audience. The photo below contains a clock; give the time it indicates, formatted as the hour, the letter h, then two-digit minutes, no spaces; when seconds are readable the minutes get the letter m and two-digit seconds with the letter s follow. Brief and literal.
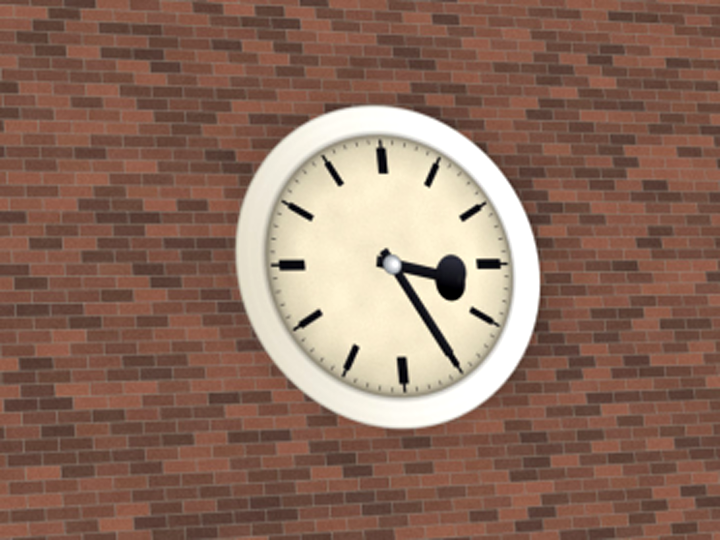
3h25
